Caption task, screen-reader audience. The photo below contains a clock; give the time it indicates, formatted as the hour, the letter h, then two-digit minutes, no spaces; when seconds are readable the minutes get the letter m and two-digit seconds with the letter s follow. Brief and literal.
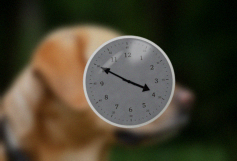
3h50
